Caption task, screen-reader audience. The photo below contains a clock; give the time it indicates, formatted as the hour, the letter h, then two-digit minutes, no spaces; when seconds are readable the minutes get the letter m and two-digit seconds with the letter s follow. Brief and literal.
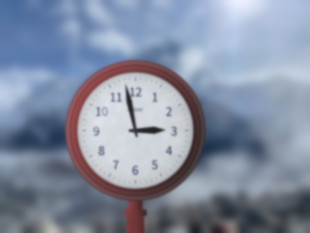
2h58
